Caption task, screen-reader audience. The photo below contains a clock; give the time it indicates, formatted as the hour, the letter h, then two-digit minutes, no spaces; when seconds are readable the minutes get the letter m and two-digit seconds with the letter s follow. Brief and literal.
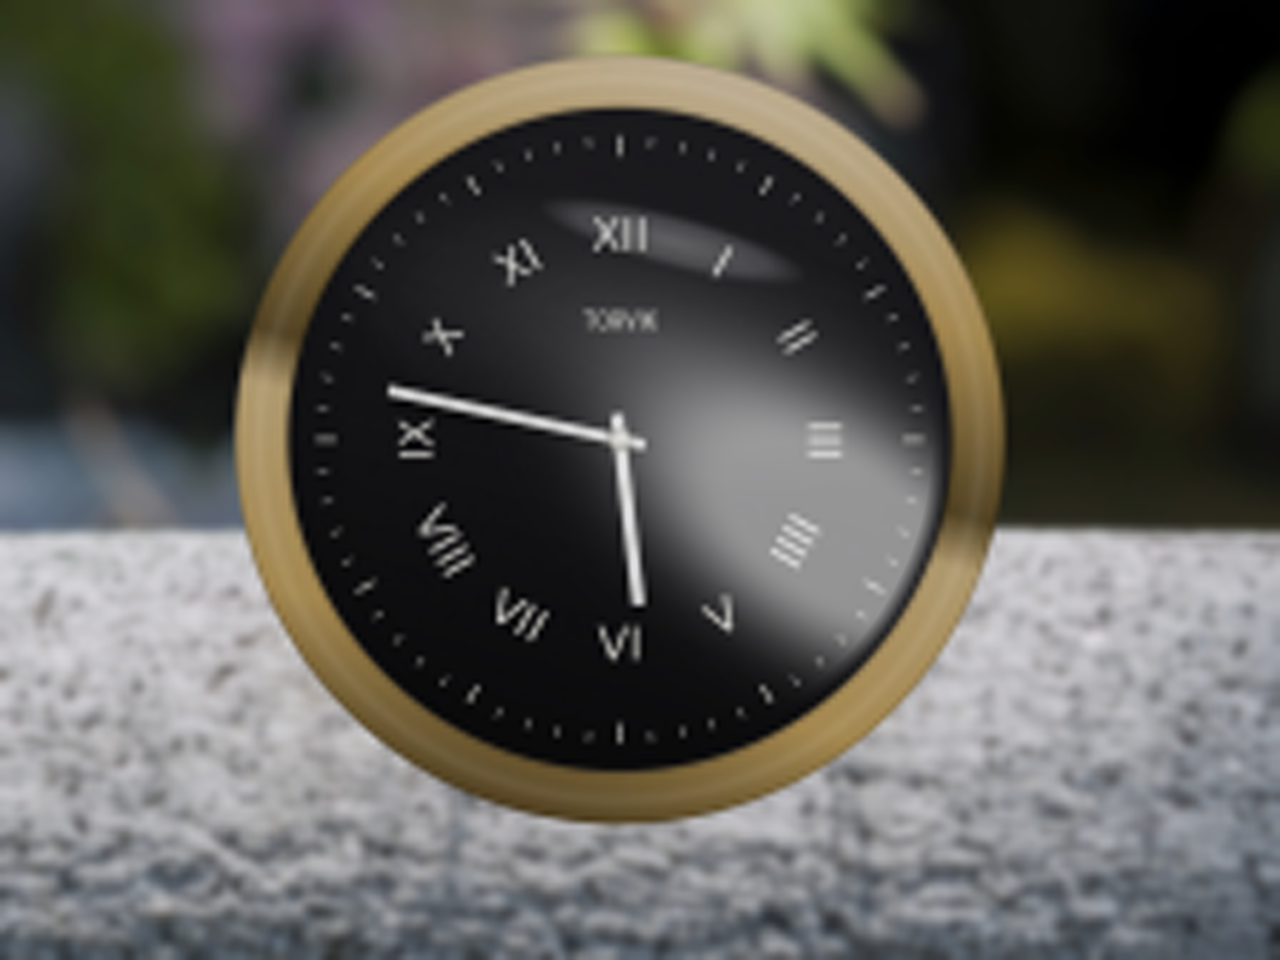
5h47
